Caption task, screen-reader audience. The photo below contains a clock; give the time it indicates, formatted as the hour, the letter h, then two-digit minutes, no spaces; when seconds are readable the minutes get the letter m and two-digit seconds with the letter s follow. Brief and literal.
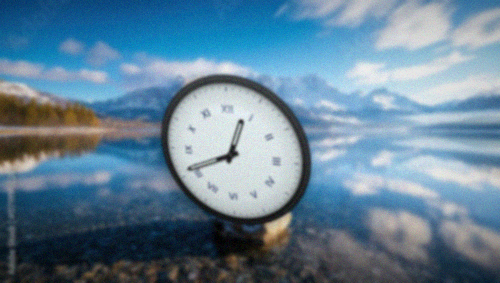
12h41
